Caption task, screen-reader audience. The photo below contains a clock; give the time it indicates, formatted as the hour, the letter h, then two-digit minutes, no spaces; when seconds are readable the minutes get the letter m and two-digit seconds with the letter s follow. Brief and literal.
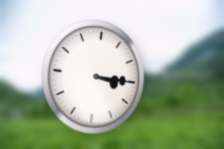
3h15
